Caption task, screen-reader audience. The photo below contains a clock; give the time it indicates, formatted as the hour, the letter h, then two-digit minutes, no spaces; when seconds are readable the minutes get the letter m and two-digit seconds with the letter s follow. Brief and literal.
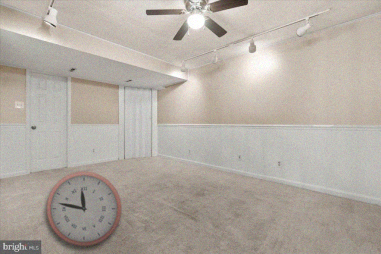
11h47
